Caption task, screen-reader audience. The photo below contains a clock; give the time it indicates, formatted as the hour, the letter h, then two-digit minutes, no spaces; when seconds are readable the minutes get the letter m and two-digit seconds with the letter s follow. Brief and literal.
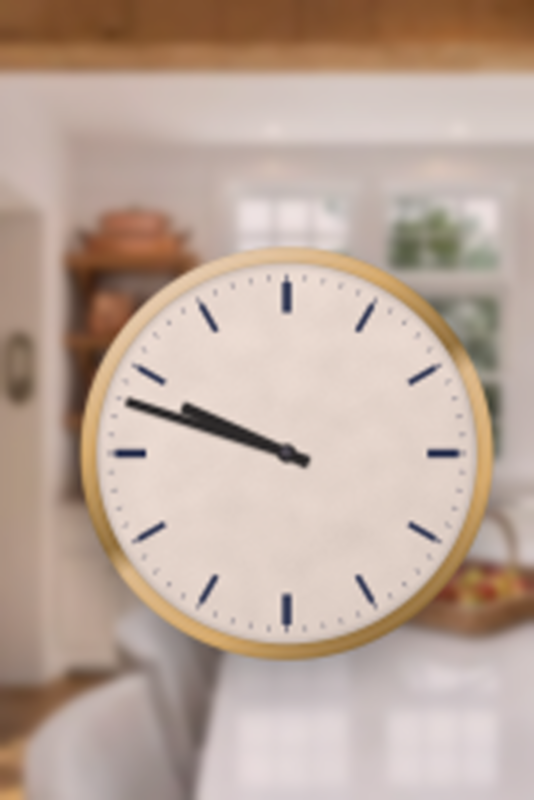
9h48
